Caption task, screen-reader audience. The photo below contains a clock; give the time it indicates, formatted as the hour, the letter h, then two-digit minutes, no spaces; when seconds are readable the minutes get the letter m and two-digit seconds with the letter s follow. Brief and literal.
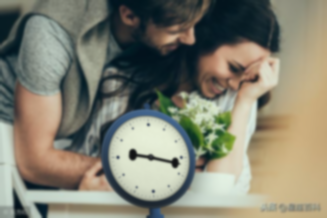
9h17
